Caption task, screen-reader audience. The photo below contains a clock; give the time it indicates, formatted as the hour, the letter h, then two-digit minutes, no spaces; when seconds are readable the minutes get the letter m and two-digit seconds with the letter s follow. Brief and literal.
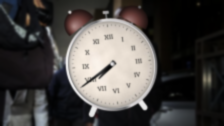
7h40
